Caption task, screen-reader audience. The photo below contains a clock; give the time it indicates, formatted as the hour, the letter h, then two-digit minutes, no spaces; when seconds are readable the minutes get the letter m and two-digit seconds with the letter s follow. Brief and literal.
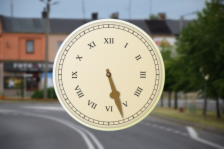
5h27
